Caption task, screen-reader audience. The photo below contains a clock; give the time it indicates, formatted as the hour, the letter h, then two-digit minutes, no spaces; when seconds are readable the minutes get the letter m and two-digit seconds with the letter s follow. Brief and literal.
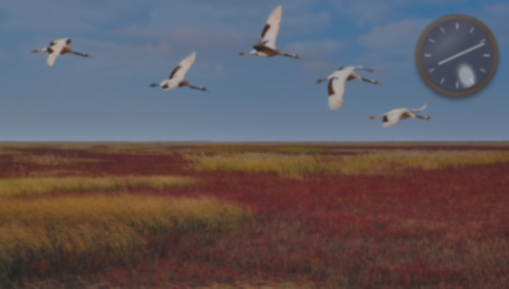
8h11
